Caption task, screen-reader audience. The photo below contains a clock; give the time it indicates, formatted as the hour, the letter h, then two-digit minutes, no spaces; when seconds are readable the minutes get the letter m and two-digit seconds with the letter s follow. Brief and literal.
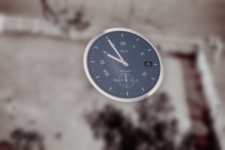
9h55
